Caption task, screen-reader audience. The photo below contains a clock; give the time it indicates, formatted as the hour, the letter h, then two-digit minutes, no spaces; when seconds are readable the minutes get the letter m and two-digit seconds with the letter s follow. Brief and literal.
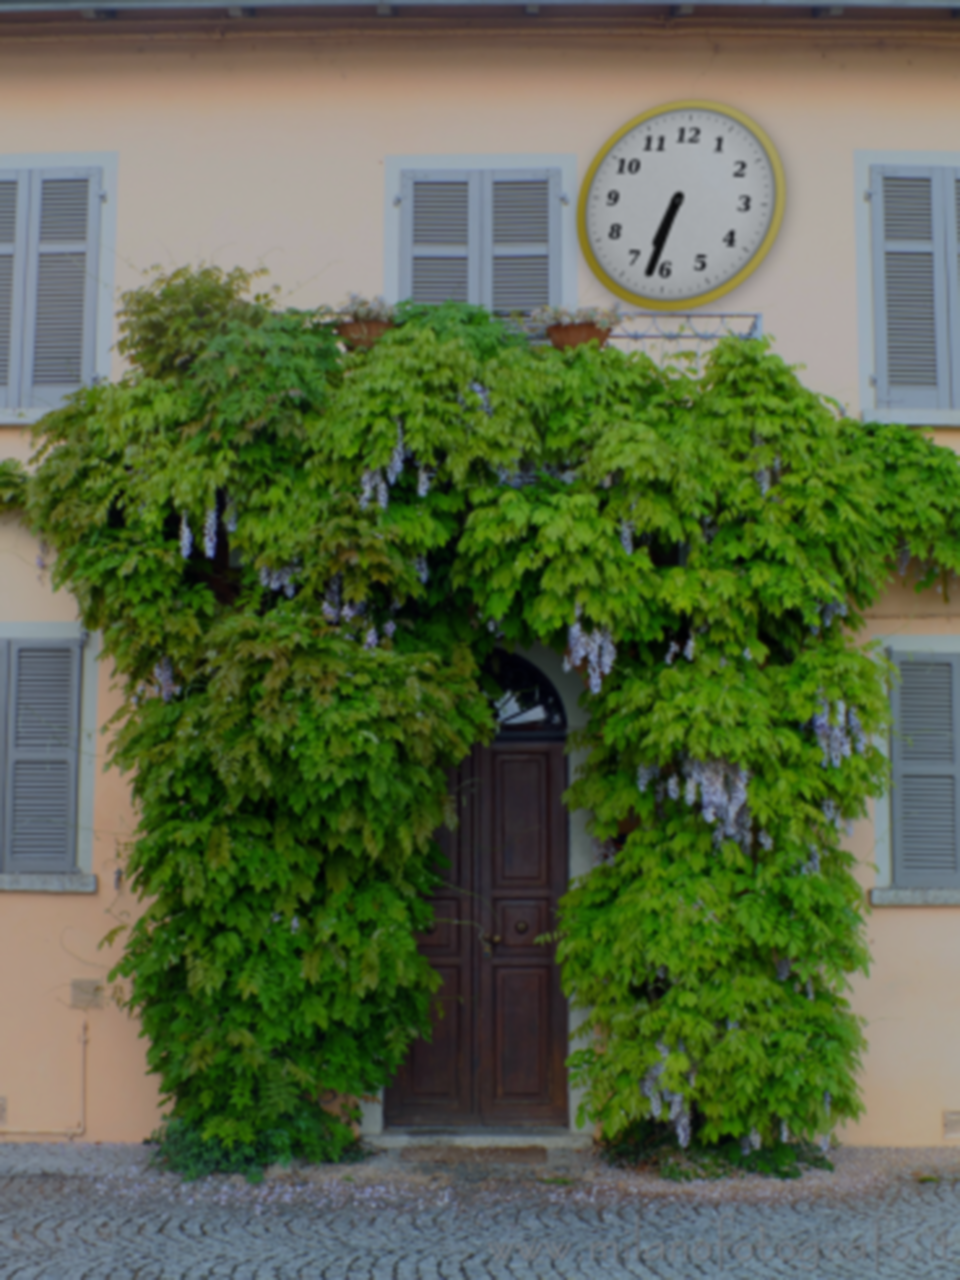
6h32
